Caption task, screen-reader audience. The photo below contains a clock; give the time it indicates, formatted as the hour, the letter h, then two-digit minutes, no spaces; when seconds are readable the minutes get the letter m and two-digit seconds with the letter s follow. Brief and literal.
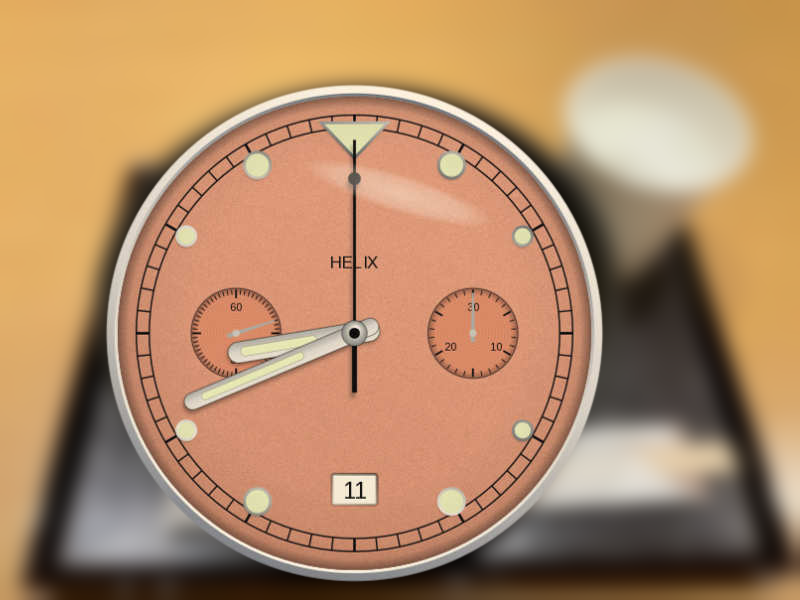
8h41m12s
